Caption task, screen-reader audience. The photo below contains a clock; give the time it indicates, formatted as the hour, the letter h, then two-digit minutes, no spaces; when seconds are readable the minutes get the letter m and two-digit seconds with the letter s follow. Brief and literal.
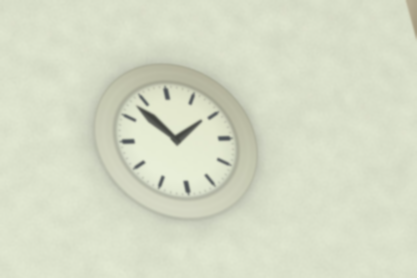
1h53
